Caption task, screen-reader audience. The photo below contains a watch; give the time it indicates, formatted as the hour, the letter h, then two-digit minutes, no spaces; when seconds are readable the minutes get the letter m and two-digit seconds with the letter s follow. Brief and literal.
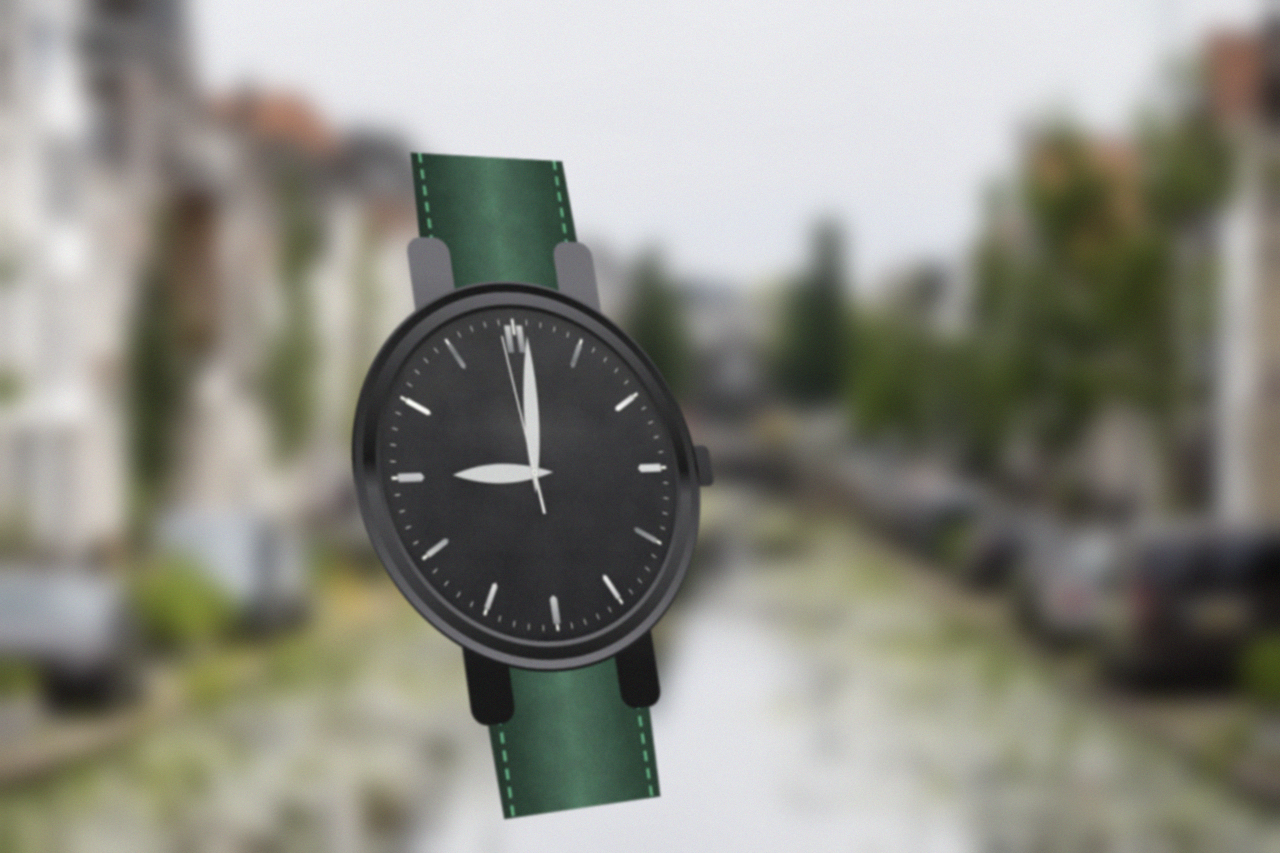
9h00m59s
